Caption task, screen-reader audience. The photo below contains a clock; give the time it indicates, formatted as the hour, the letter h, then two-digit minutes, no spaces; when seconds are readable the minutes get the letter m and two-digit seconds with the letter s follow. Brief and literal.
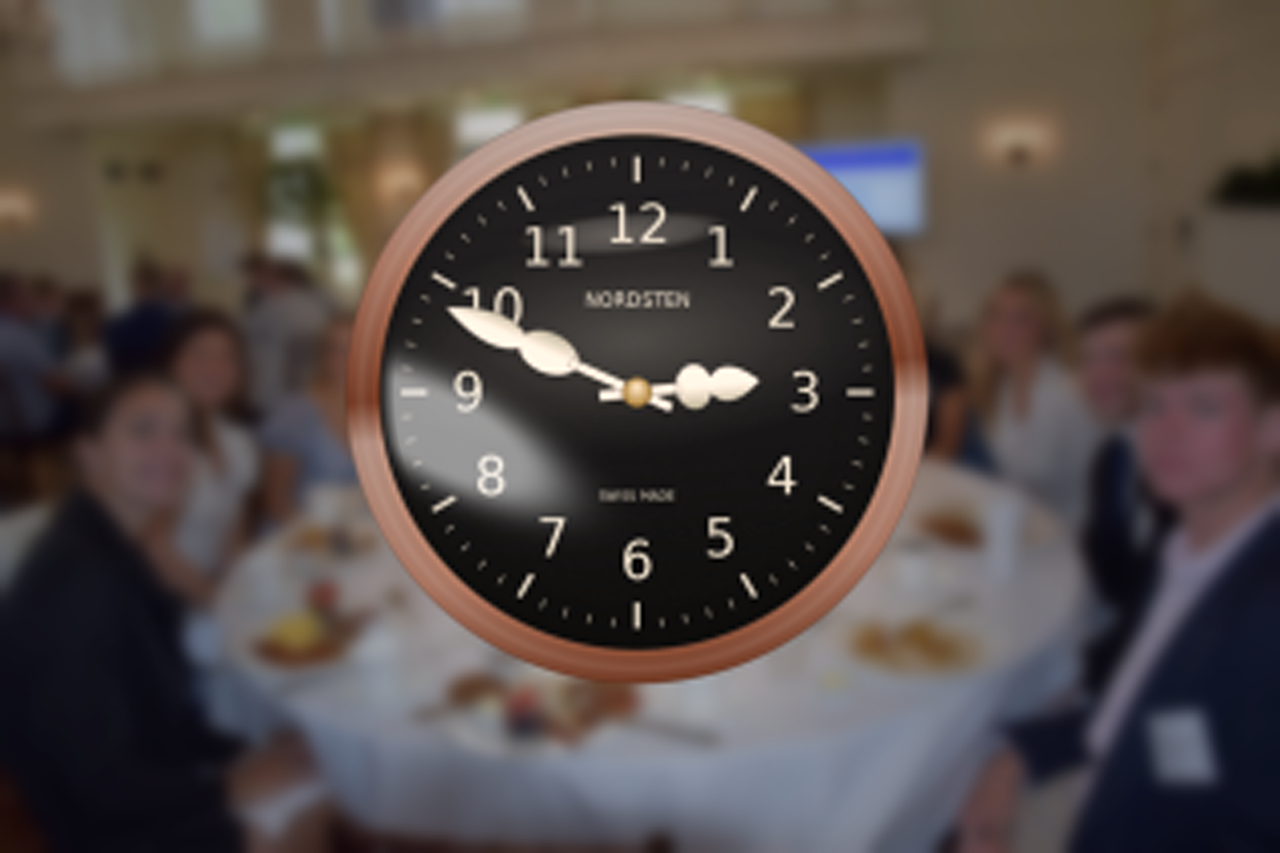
2h49
